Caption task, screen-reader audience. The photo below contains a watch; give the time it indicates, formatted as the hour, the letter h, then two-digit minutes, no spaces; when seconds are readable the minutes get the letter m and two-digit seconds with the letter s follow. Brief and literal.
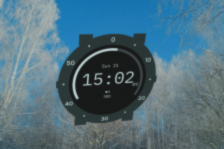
15h02
